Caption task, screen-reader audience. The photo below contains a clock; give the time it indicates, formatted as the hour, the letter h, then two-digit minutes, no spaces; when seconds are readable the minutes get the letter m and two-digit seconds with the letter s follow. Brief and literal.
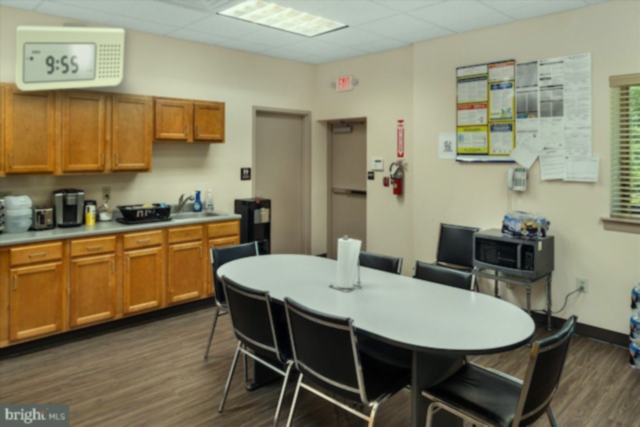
9h55
